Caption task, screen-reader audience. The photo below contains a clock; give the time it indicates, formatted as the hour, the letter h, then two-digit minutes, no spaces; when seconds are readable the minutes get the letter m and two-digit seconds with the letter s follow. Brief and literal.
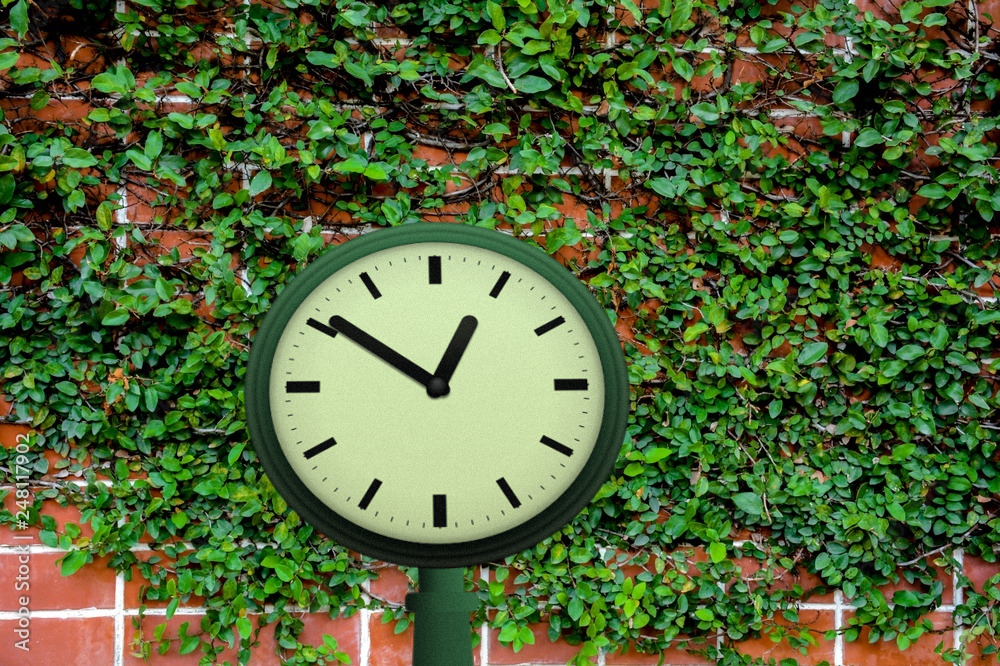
12h51
